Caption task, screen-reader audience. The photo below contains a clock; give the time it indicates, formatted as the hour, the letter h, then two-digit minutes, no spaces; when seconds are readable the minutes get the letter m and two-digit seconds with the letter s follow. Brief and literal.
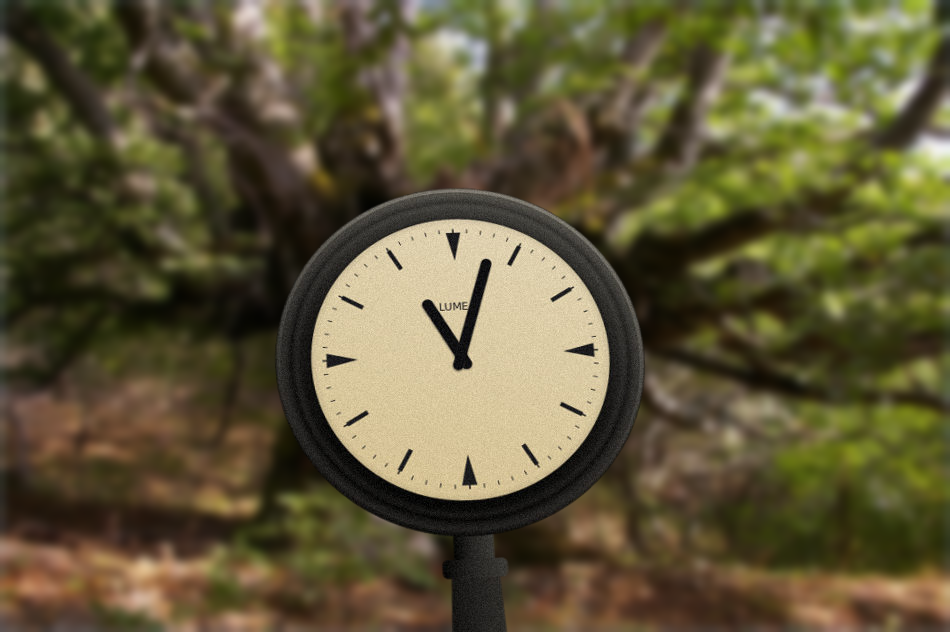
11h03
